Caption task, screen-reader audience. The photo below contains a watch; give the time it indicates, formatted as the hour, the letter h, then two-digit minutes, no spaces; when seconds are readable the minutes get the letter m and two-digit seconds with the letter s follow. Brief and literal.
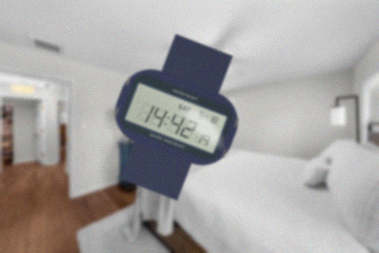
14h42
